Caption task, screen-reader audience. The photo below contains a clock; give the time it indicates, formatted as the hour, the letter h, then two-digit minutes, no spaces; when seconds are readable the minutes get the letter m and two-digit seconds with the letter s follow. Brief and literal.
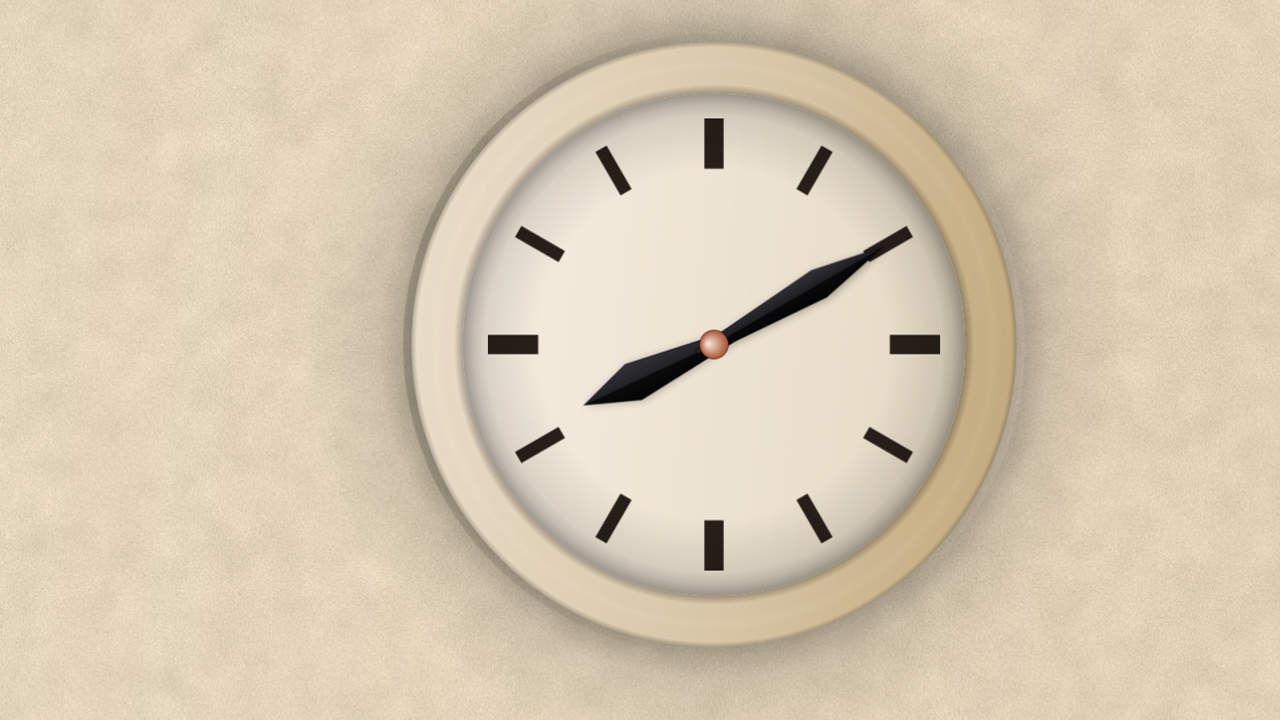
8h10
